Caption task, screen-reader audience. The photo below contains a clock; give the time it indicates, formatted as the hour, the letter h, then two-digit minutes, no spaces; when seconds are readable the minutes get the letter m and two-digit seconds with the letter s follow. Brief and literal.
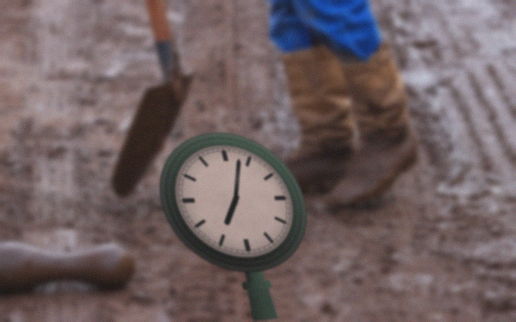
7h03
